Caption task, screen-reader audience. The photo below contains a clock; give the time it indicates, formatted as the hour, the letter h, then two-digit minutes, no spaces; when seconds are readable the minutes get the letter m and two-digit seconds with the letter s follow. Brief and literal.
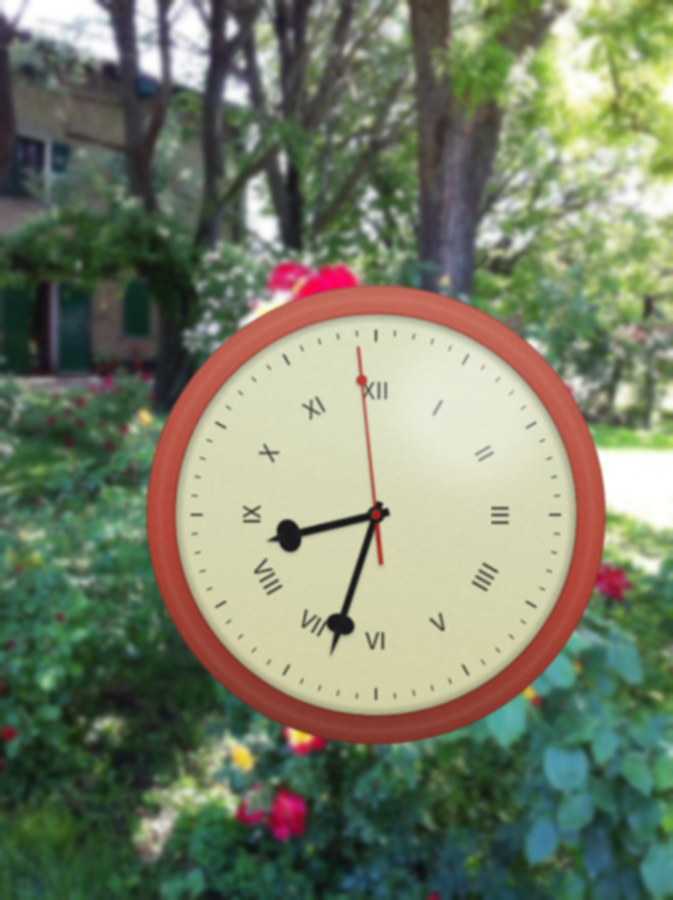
8h32m59s
